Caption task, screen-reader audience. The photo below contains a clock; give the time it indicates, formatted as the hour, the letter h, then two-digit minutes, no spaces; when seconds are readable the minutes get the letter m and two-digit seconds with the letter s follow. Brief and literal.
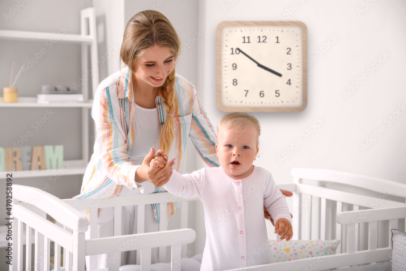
3h51
